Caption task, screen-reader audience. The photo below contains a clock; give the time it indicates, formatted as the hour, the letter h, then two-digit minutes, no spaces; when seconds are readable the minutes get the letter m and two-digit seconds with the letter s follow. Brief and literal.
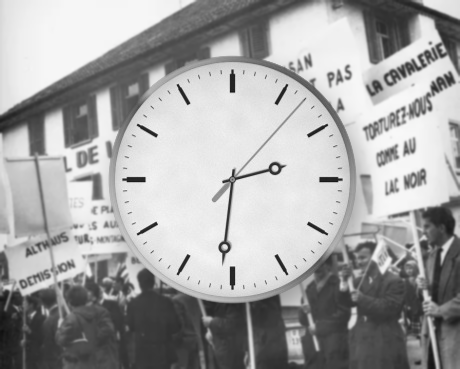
2h31m07s
